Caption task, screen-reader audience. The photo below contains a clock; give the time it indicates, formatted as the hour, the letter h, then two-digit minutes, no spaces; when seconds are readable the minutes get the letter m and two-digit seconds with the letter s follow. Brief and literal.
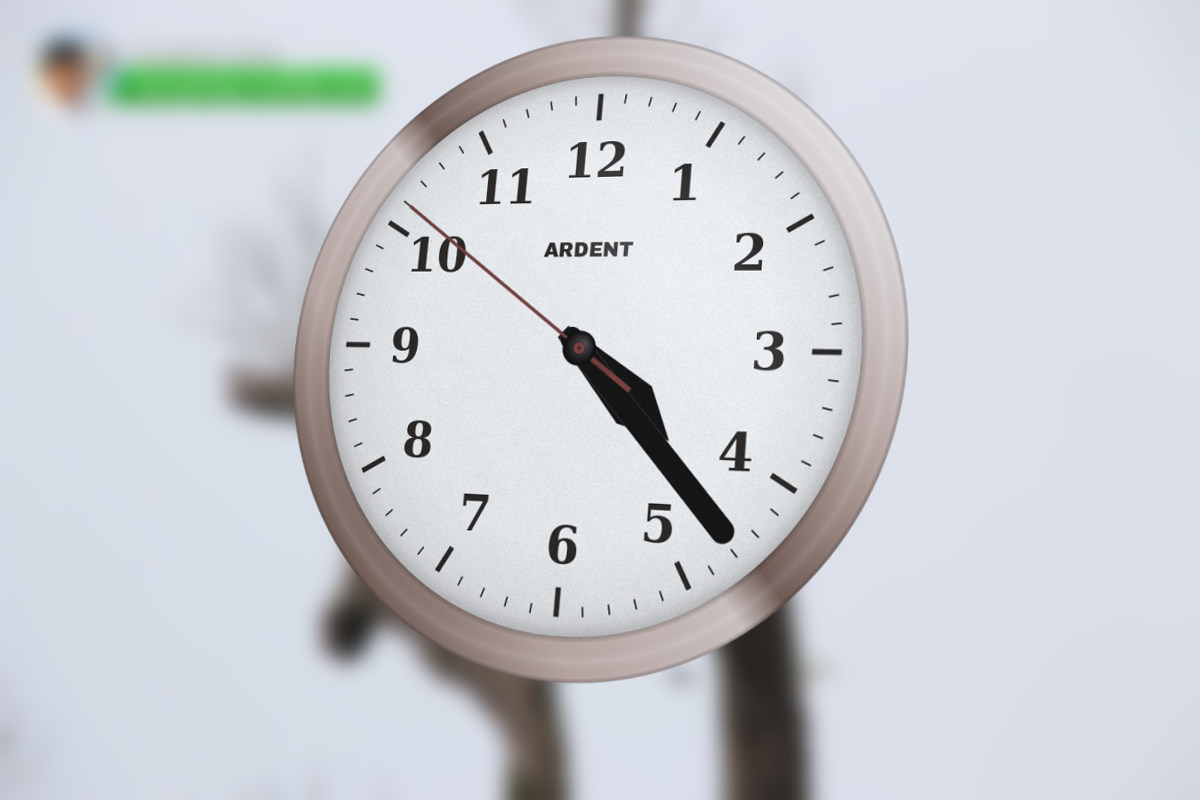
4h22m51s
